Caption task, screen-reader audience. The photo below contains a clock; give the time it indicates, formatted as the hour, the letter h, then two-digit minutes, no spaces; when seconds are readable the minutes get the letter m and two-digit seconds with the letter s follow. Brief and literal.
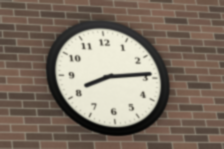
8h14
